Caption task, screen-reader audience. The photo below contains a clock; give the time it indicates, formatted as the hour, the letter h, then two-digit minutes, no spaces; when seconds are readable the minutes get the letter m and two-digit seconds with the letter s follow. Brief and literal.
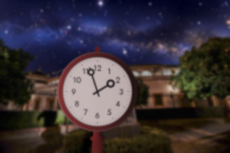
1h57
